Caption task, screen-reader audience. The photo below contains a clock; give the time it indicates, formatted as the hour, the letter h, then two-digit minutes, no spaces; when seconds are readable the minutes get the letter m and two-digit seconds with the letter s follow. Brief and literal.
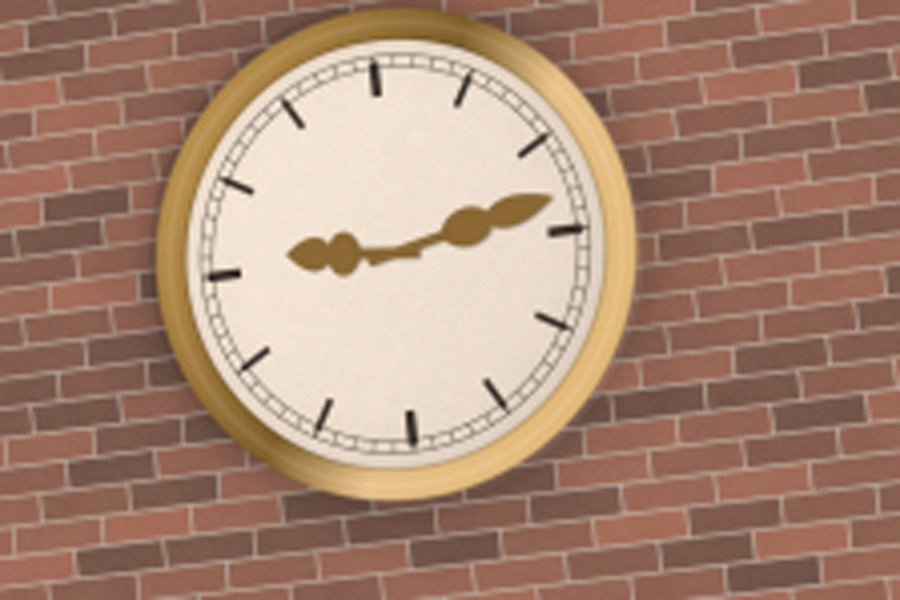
9h13
